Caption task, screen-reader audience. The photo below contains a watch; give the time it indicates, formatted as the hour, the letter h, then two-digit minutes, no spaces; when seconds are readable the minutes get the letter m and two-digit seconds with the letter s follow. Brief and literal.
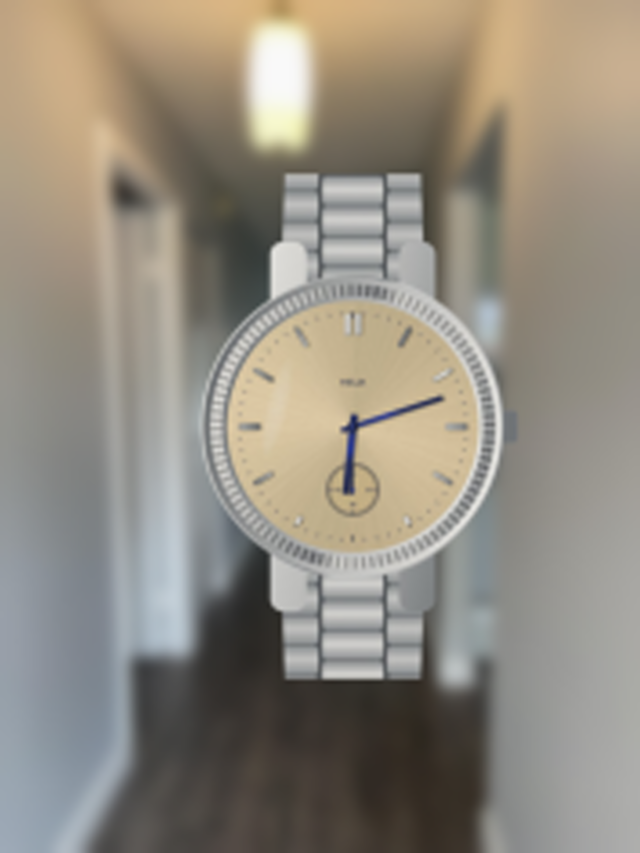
6h12
